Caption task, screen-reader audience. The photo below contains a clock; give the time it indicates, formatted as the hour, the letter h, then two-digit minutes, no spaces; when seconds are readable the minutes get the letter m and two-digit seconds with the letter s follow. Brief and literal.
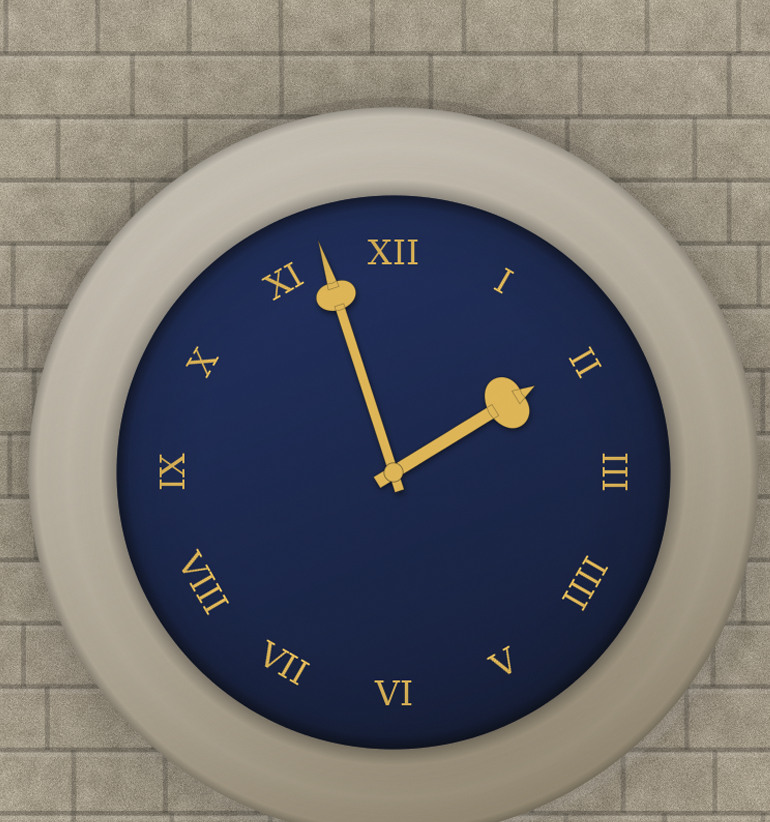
1h57
